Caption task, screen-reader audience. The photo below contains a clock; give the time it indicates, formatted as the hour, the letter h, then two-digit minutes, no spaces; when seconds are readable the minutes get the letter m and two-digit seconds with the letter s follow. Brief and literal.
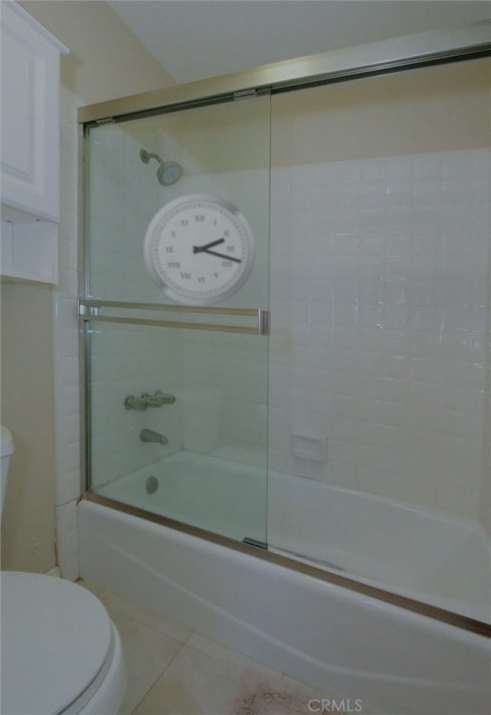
2h18
